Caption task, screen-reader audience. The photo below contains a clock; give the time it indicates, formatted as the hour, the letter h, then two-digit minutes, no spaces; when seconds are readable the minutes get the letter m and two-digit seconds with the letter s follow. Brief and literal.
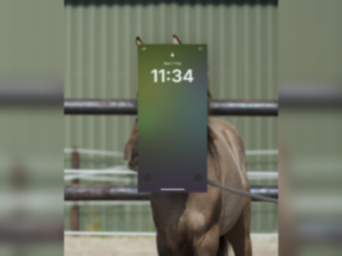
11h34
